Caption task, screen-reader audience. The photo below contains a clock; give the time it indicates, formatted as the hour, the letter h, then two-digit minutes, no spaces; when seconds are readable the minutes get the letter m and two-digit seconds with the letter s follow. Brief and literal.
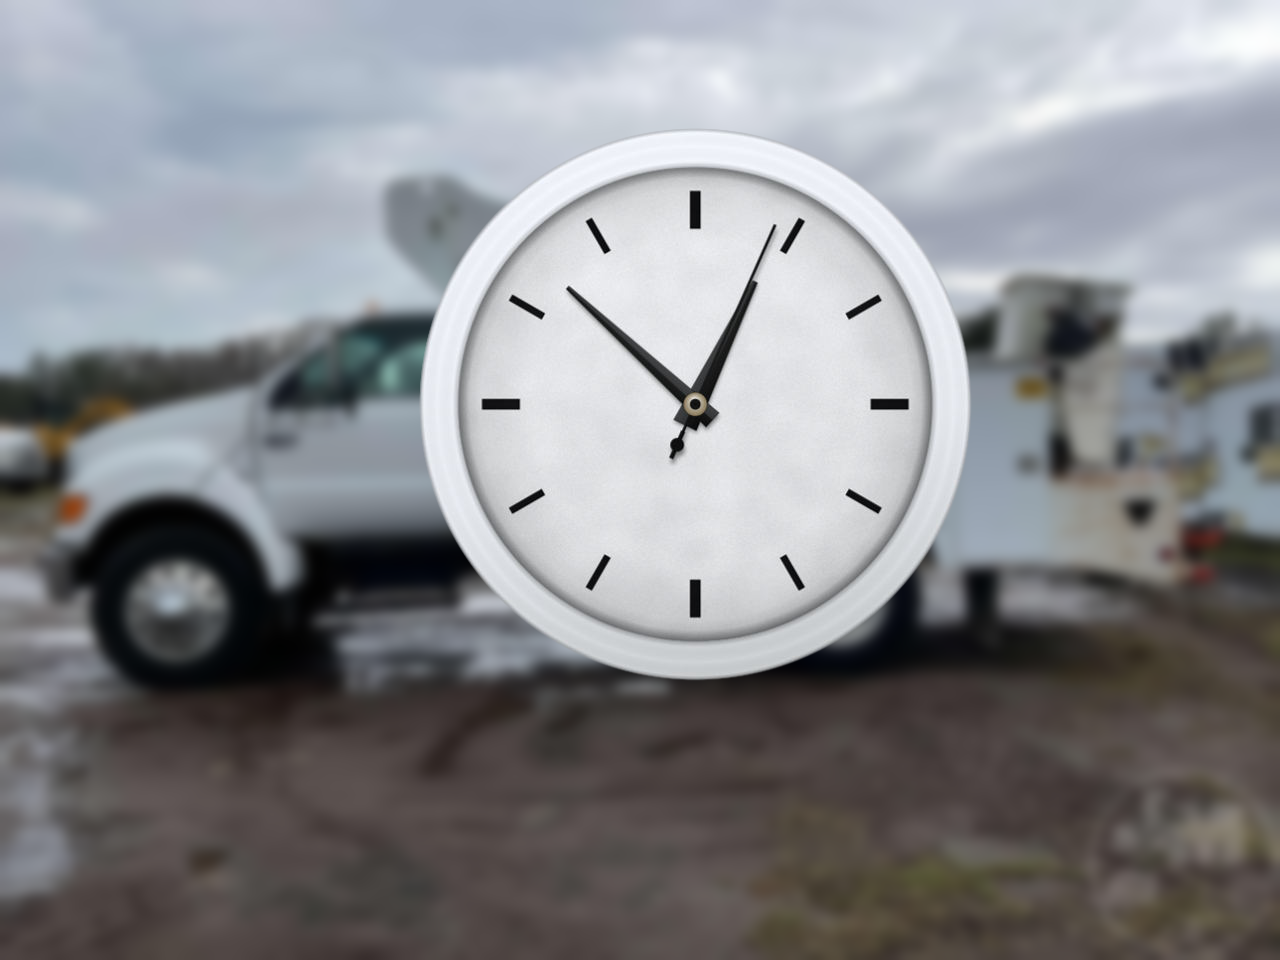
12h52m04s
